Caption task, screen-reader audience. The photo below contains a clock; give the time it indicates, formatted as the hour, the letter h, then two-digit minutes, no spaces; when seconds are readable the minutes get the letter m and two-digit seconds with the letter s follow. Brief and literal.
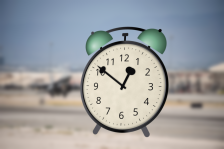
12h51
